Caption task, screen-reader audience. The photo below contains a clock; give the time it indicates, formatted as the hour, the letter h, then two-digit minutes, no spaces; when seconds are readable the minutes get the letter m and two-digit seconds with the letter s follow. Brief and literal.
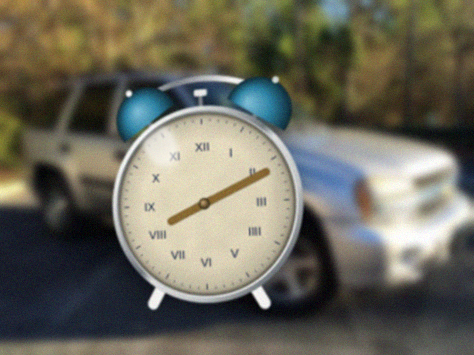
8h11
